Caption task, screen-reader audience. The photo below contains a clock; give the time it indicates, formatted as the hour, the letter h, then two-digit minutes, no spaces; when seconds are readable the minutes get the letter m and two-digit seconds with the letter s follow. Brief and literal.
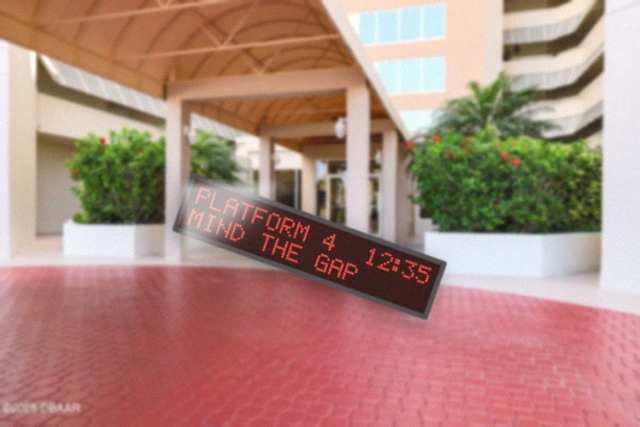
12h35
